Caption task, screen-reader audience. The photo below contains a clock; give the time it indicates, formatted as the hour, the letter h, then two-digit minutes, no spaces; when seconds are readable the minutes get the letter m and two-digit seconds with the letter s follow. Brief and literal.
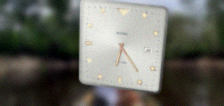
6h24
